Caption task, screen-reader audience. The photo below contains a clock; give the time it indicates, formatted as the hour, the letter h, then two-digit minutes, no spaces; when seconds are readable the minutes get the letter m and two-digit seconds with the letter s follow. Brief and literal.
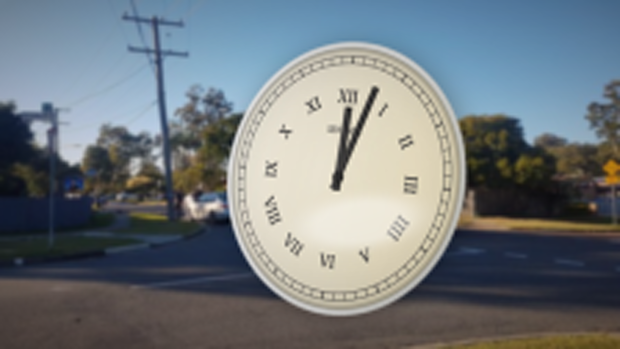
12h03
